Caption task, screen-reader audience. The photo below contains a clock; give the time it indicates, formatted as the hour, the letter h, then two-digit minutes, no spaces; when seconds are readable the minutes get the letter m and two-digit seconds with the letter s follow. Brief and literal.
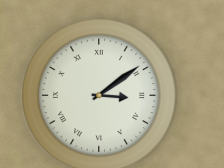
3h09
